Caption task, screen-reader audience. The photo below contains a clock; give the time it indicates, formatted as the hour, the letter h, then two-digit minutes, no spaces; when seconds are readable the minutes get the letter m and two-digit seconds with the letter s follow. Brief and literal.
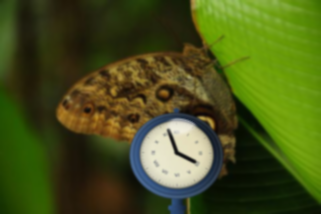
3h57
